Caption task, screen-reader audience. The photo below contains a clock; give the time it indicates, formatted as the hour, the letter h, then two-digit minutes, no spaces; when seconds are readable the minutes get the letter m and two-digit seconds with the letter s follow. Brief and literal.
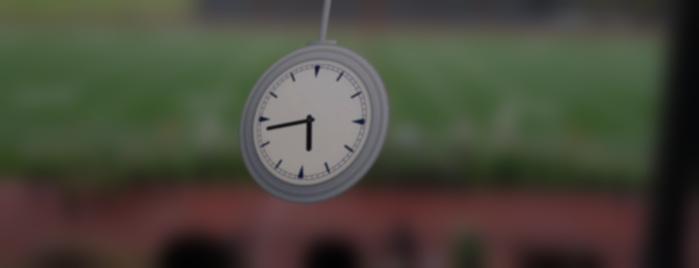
5h43
